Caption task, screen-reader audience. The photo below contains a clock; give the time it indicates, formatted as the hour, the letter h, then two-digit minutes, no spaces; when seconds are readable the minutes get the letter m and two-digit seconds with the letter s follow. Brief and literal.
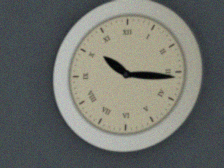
10h16
